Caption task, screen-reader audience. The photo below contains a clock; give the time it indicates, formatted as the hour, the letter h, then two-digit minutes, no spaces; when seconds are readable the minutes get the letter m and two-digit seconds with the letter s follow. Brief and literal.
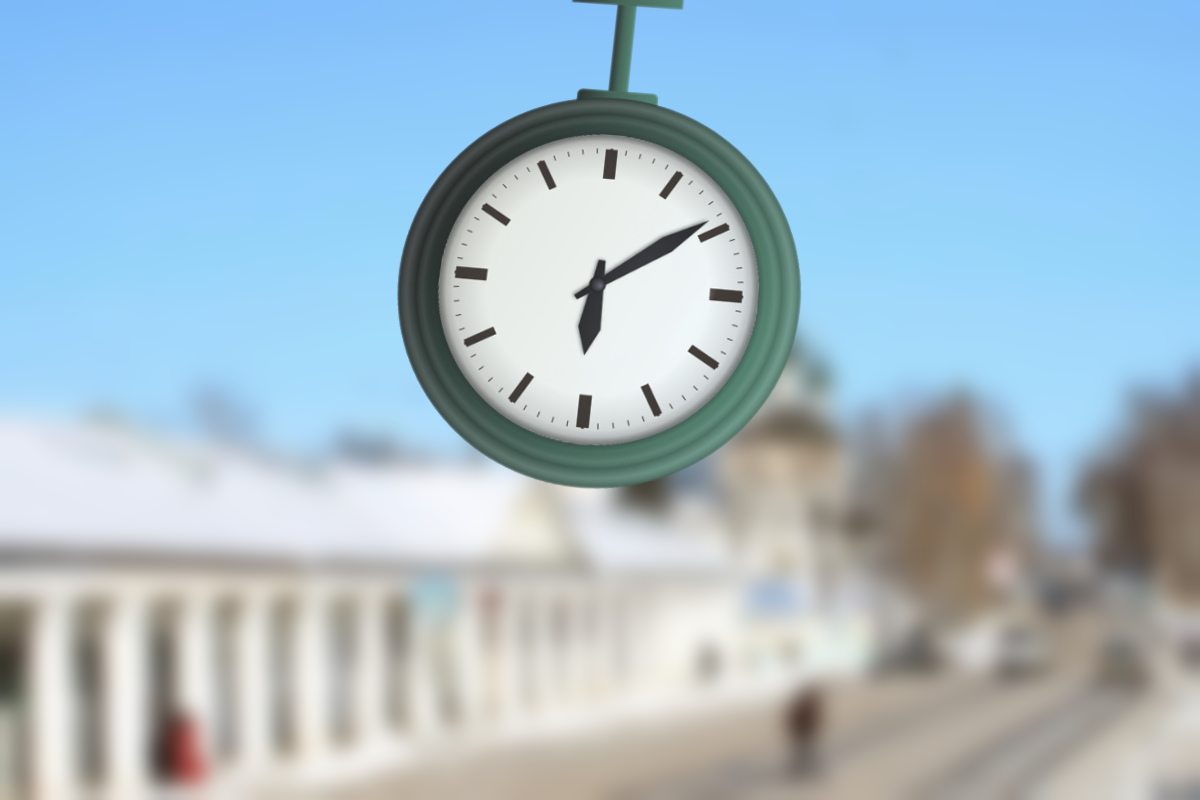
6h09
